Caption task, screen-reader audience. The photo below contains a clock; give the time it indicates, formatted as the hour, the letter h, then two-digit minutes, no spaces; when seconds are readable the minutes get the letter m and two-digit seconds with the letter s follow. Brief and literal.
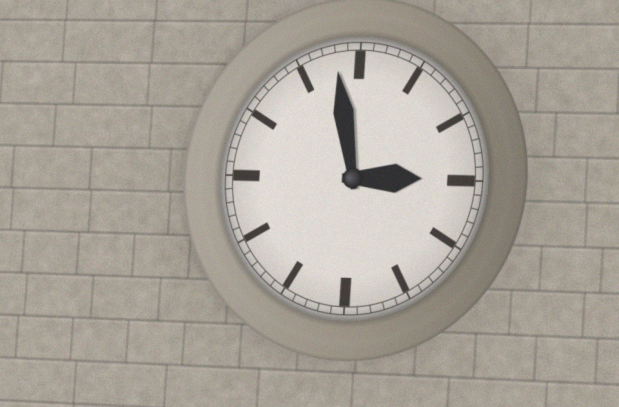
2h58
